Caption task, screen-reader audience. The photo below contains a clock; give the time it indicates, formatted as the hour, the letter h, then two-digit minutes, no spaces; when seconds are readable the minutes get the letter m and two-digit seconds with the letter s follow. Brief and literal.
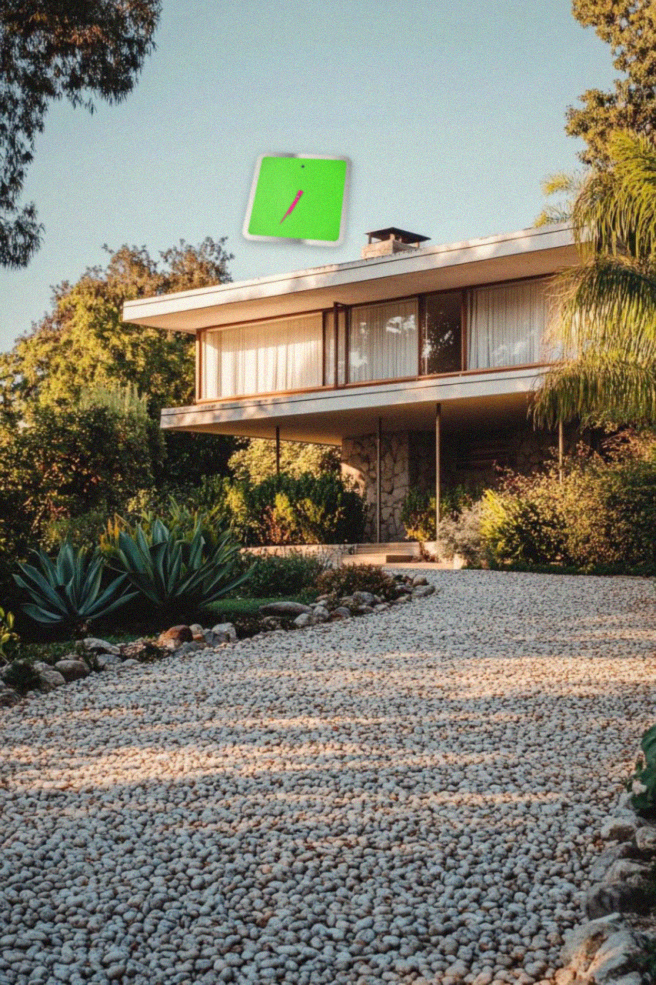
6h34
